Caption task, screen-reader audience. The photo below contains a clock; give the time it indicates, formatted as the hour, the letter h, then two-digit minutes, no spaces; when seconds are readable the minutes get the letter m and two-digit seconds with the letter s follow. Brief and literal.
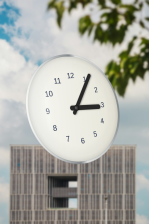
3h06
